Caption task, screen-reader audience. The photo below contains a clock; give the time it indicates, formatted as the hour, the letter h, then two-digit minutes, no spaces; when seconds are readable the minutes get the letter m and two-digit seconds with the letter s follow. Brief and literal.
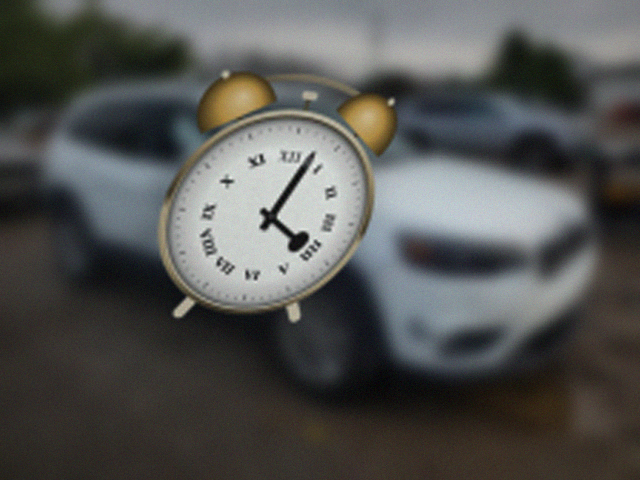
4h03
